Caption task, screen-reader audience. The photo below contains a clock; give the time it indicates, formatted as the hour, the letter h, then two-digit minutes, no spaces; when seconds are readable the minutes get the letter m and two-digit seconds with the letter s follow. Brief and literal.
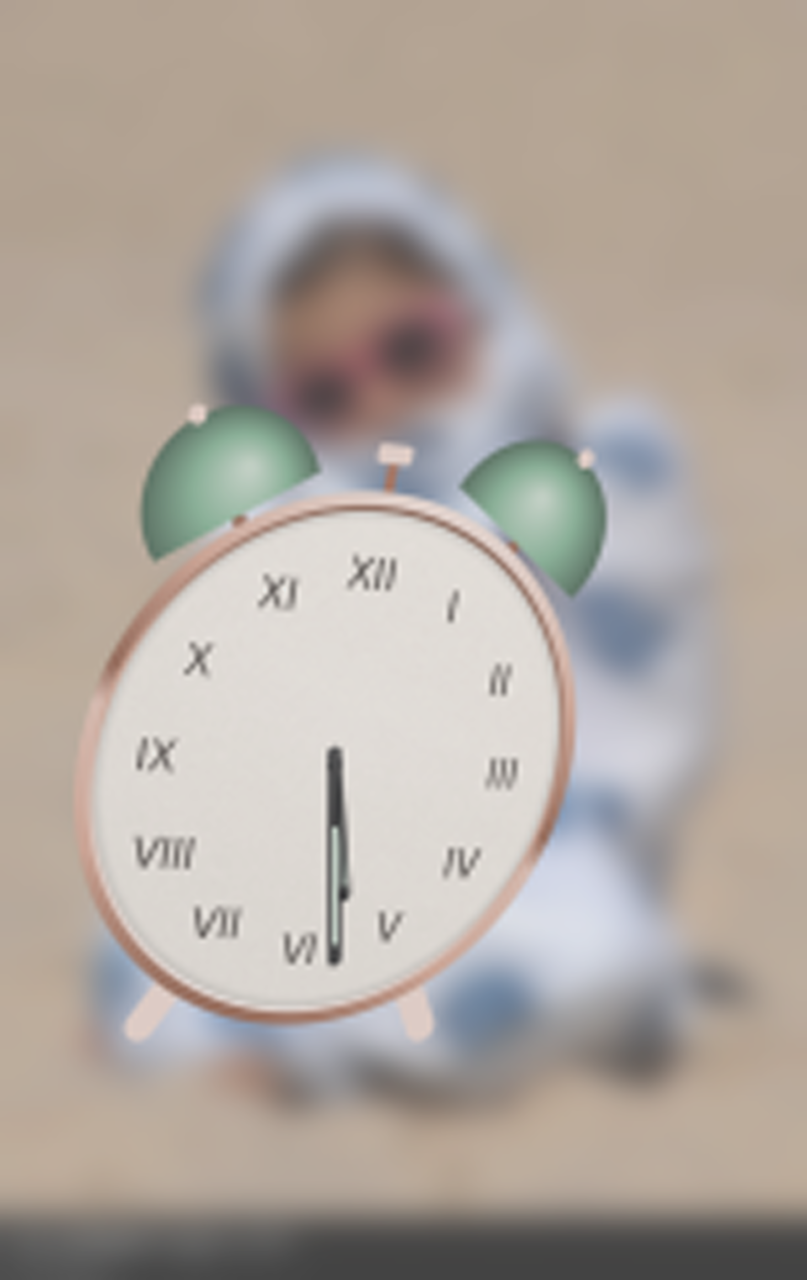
5h28
